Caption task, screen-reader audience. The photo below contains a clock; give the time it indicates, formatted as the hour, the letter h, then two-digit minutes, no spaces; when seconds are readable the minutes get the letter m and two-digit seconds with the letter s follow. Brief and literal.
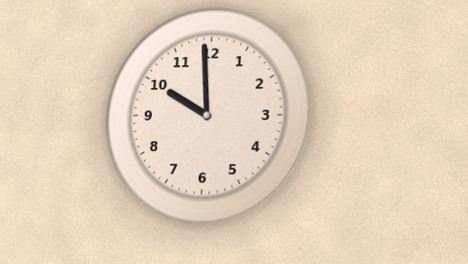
9h59
